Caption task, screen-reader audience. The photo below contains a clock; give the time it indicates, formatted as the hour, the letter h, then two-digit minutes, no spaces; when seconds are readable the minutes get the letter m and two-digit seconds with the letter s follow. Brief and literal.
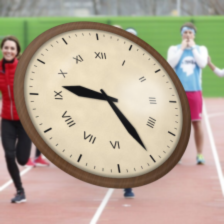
9h25
